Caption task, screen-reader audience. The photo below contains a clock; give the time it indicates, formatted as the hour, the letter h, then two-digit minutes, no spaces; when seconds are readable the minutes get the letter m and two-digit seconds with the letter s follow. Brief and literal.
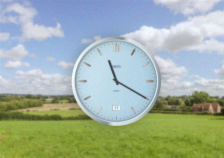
11h20
